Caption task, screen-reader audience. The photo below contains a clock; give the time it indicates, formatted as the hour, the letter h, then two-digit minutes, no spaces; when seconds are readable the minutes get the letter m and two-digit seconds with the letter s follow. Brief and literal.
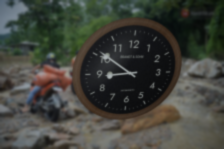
8h51
